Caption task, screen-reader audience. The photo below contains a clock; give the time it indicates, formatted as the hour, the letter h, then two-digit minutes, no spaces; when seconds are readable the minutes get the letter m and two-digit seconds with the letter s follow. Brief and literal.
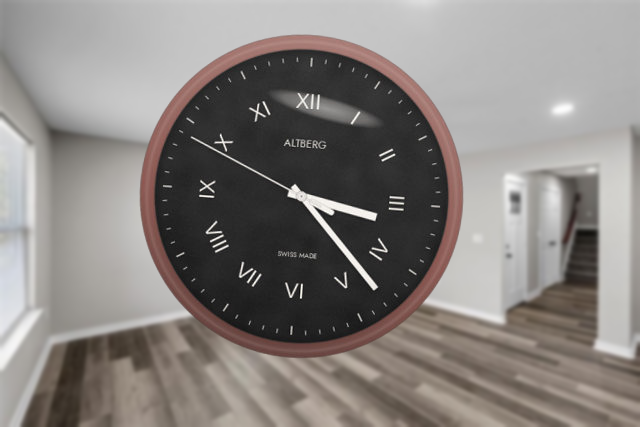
3h22m49s
